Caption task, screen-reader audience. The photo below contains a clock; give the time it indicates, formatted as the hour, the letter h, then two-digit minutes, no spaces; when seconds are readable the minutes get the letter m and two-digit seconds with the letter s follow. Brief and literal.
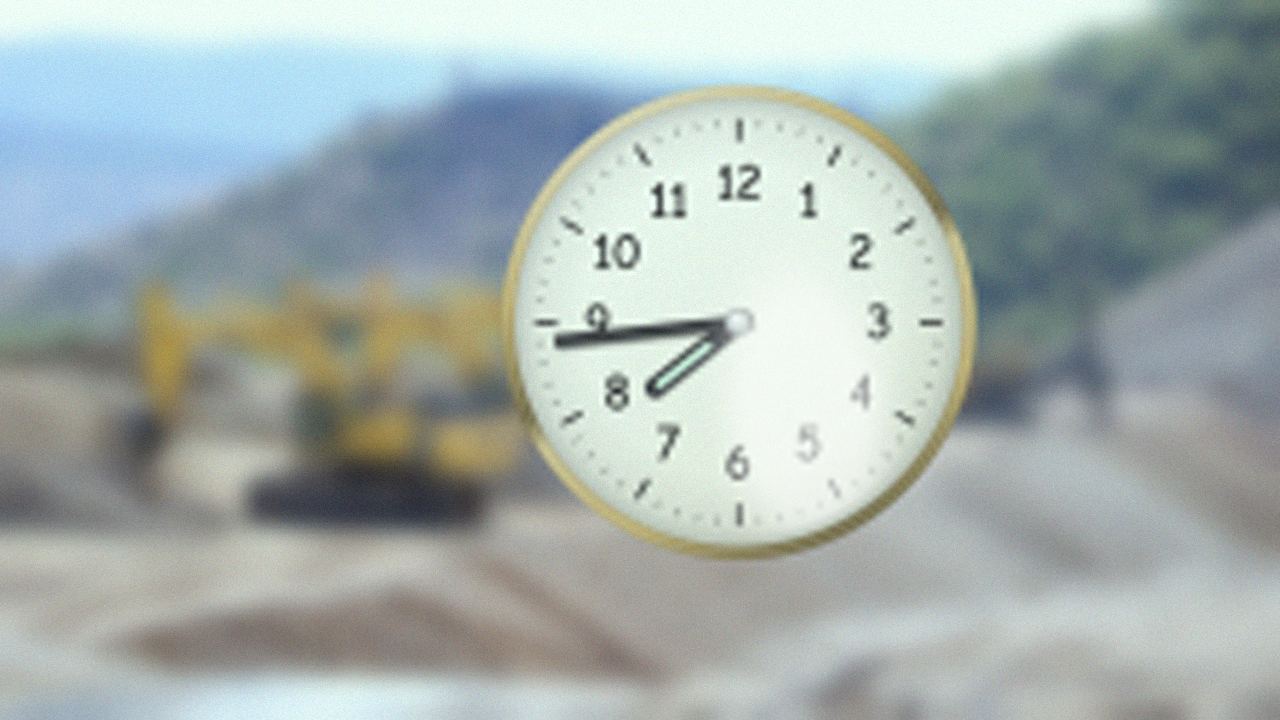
7h44
